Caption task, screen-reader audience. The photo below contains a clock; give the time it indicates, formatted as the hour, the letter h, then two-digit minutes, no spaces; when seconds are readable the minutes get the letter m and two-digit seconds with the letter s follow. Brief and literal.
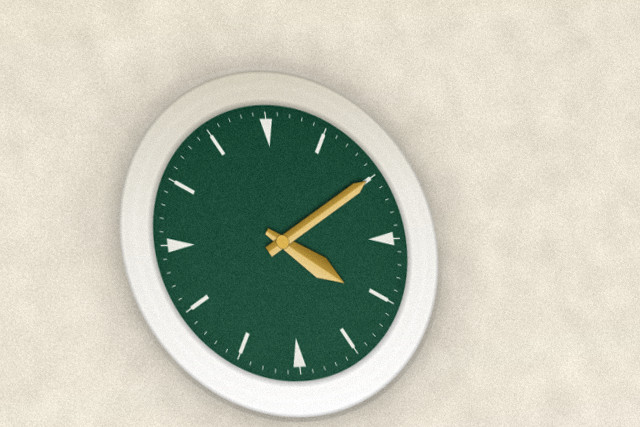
4h10
